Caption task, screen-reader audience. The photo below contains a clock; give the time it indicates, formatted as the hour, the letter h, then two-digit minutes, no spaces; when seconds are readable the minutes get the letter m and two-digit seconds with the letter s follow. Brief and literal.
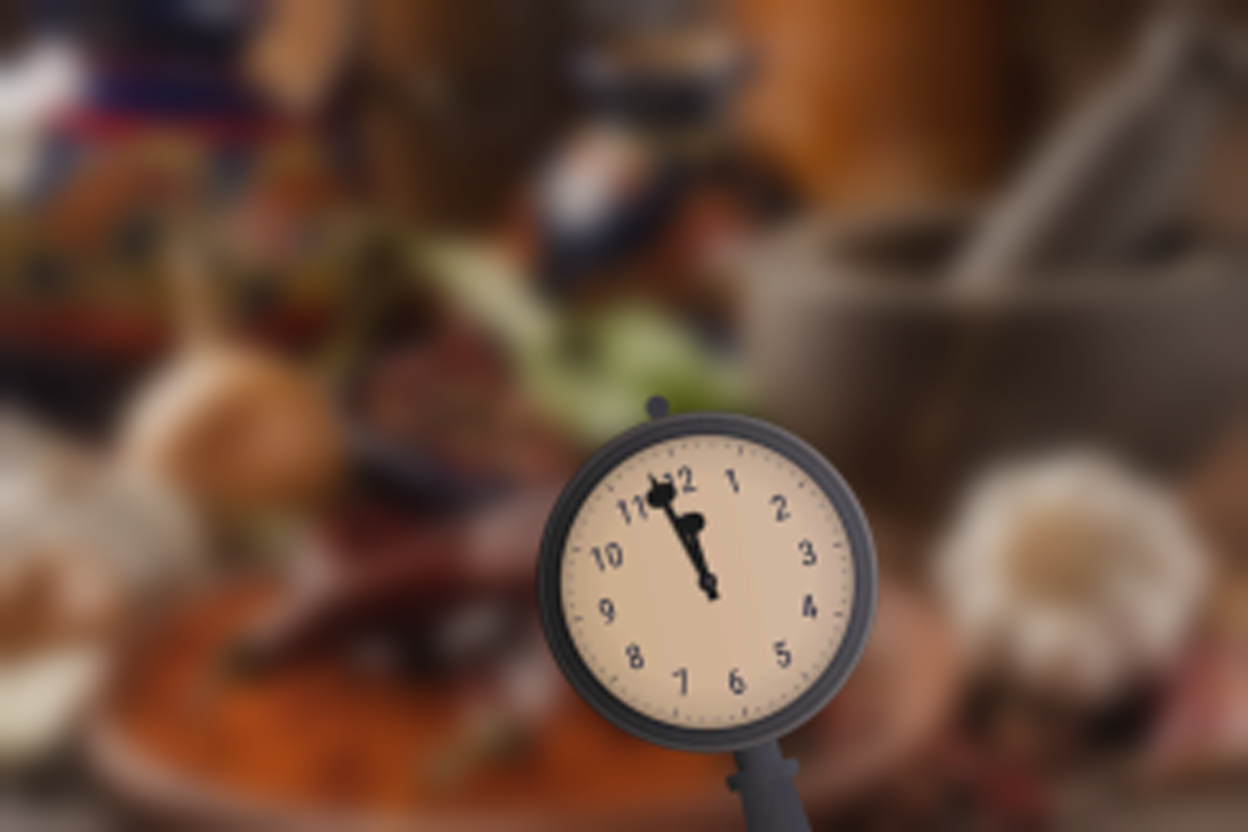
11h58
